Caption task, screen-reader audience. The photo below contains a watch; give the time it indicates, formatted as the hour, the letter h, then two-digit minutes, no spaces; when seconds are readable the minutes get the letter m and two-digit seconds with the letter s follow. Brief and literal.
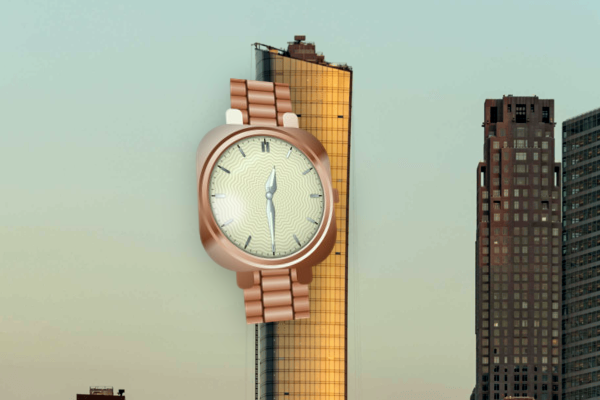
12h30
